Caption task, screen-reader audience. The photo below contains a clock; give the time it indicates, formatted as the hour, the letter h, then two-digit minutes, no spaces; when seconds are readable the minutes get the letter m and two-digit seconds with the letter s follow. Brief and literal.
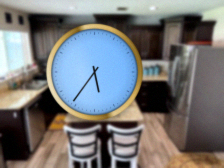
5h36
